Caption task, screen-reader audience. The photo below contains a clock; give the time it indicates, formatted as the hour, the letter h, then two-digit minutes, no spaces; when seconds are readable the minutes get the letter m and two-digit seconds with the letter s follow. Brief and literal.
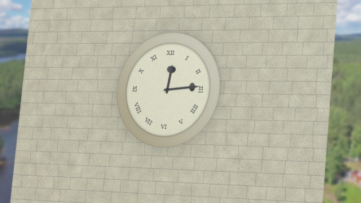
12h14
